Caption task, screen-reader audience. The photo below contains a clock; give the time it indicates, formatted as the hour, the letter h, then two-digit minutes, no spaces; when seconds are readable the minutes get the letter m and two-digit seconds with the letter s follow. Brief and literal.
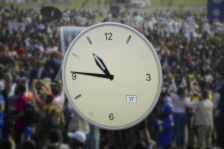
10h46
